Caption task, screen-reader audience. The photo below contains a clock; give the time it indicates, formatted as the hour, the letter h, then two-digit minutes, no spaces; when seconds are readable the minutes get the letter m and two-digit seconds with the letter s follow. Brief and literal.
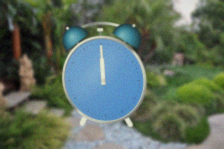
12h00
